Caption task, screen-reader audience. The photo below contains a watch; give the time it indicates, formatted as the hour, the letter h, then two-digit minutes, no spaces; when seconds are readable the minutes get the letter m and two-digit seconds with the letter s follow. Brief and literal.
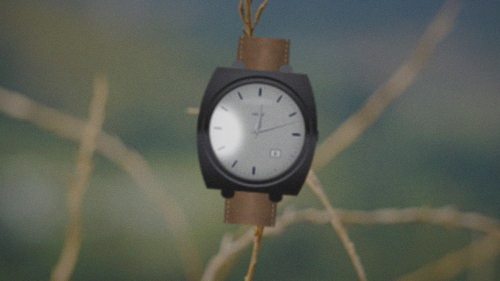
12h12
